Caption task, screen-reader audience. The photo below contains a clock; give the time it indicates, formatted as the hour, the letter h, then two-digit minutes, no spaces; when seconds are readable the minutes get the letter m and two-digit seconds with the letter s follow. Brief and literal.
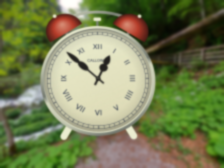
12h52
